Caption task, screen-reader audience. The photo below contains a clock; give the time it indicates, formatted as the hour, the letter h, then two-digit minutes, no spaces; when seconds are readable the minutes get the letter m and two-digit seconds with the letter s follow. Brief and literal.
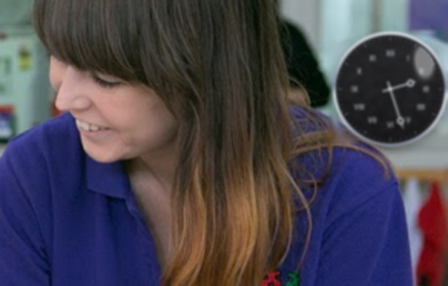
2h27
